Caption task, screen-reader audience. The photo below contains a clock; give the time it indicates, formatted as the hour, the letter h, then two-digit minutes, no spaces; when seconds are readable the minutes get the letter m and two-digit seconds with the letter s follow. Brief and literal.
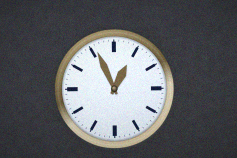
12h56
